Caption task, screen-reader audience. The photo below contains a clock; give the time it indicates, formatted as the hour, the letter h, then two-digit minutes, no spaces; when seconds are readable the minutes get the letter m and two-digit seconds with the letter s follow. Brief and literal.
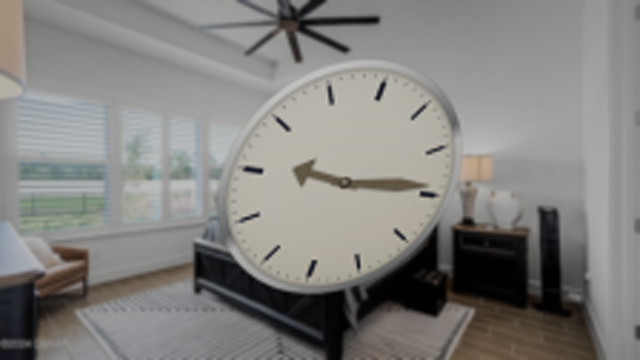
9h14
